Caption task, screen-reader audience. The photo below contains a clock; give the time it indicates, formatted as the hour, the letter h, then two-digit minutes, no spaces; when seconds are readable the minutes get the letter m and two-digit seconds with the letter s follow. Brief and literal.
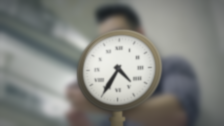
4h35
